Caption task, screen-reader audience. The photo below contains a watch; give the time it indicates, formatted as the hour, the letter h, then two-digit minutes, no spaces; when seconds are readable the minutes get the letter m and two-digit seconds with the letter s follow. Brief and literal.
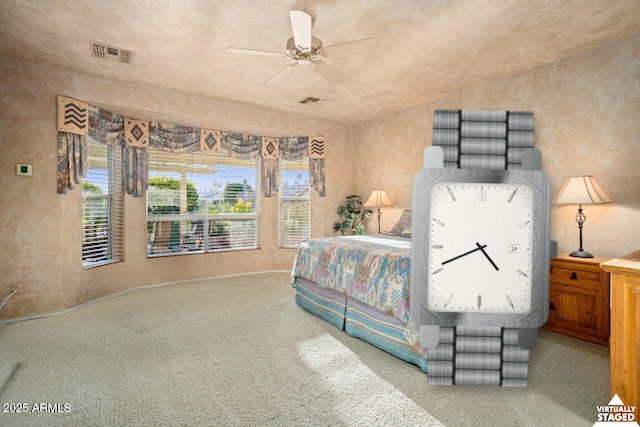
4h41
